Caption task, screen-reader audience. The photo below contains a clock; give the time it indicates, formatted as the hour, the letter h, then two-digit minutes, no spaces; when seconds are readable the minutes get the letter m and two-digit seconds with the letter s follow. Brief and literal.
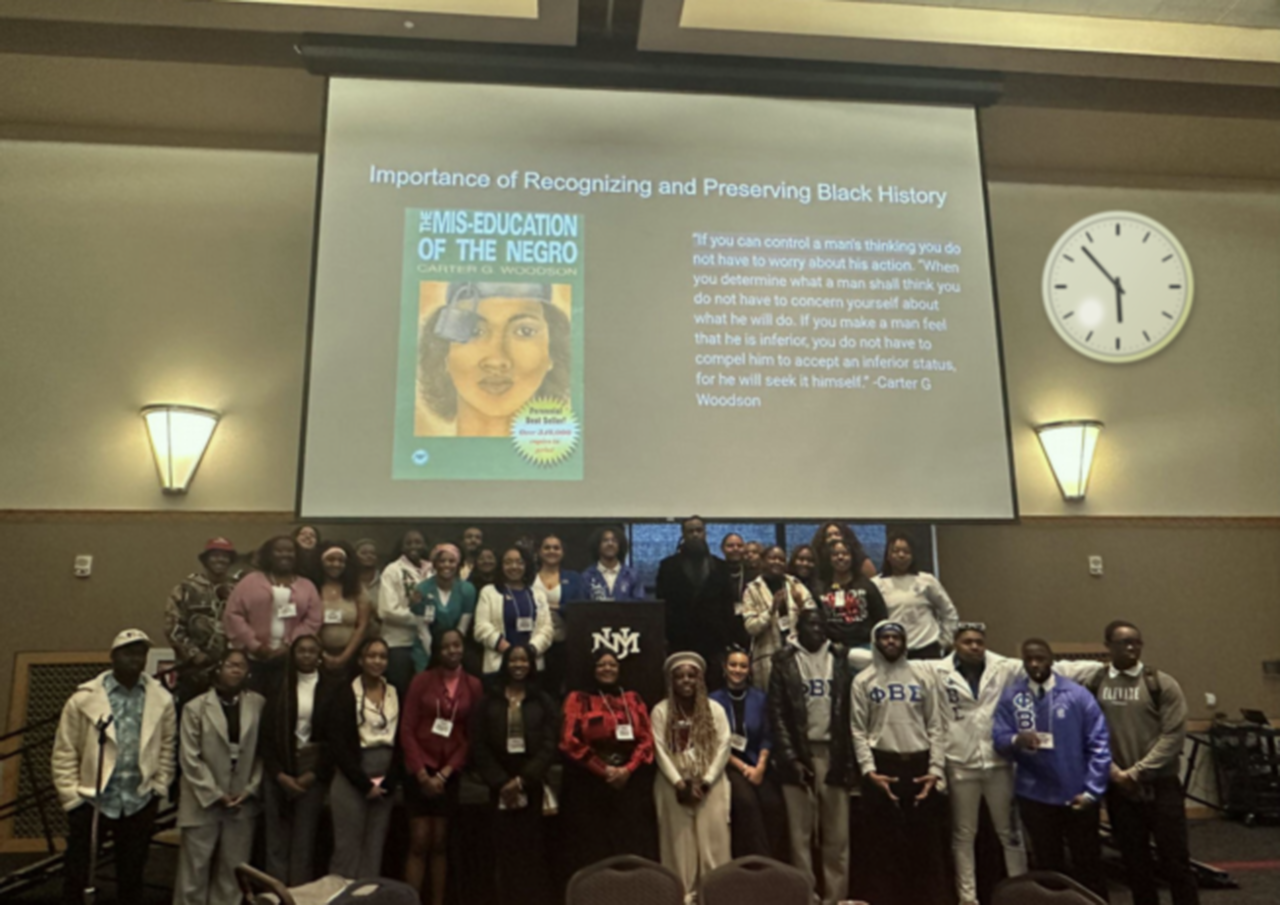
5h53
